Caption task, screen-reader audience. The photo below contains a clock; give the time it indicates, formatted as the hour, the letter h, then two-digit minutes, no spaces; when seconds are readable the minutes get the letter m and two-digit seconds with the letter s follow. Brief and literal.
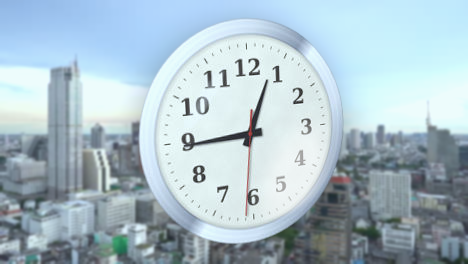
12h44m31s
